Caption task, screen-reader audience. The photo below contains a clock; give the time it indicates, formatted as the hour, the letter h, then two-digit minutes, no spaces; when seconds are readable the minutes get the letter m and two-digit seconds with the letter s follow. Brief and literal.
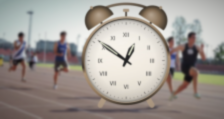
12h51
